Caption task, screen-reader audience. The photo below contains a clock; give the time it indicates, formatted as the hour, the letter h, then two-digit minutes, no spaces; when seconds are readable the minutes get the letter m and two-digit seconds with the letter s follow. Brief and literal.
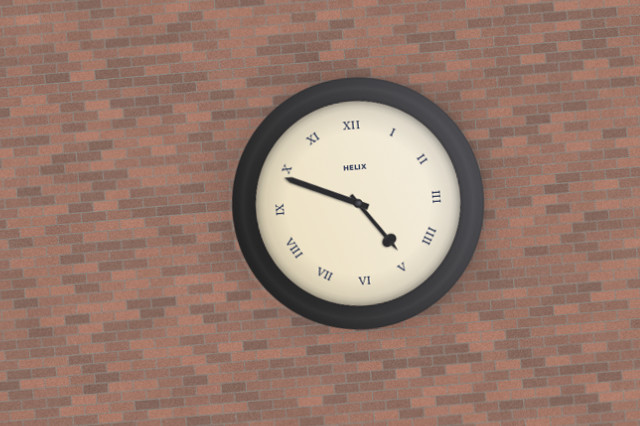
4h49
